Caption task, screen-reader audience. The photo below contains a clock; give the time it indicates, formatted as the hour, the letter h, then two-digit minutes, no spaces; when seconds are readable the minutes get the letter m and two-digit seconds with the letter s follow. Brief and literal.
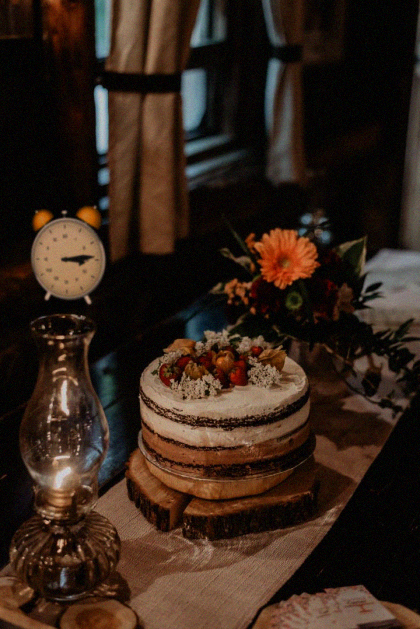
3h14
